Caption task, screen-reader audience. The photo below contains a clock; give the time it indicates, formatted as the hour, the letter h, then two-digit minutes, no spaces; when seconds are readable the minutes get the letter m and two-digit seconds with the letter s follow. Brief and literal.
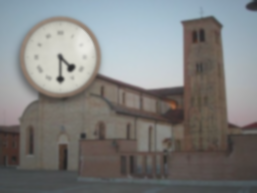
4h30
